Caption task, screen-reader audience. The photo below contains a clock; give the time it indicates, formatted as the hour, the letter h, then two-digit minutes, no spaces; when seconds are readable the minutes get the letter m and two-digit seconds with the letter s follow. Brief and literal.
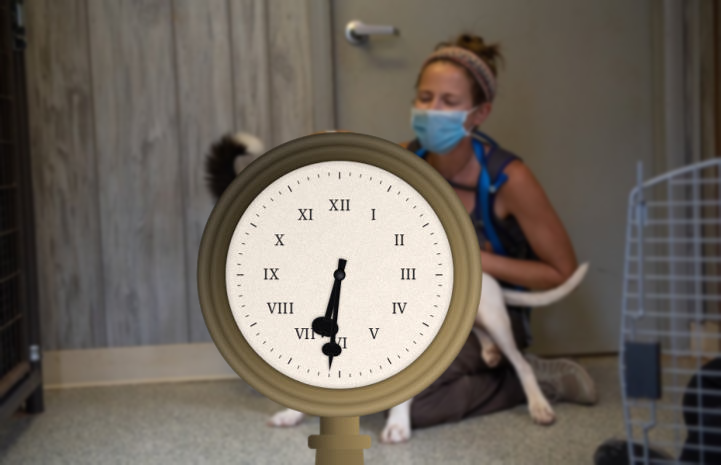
6h31
